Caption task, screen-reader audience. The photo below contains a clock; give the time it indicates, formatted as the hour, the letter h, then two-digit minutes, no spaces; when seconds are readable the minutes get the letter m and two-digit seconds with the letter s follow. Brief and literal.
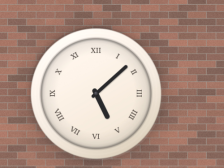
5h08
